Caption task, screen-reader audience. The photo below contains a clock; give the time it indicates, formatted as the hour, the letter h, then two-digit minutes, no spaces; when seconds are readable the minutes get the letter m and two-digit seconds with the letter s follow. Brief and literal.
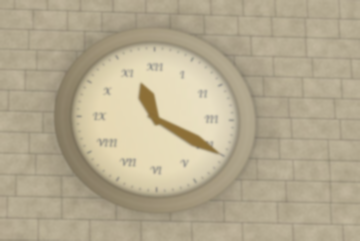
11h20
